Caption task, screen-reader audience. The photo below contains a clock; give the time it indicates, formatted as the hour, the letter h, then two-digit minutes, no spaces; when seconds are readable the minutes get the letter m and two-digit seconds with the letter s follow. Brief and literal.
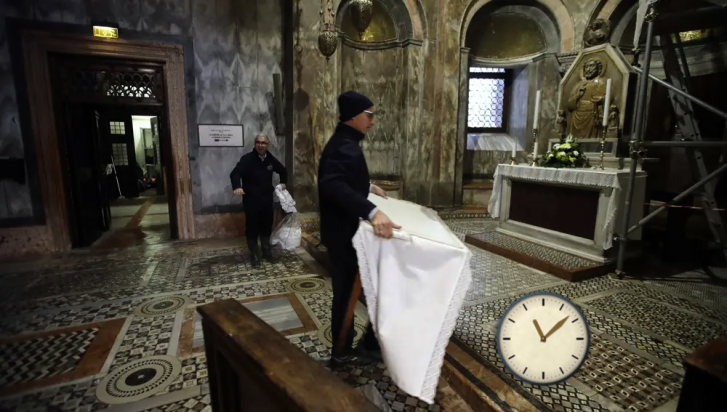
11h08
